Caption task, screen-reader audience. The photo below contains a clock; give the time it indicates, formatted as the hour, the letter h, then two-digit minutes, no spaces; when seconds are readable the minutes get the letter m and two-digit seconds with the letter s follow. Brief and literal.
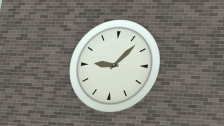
9h07
